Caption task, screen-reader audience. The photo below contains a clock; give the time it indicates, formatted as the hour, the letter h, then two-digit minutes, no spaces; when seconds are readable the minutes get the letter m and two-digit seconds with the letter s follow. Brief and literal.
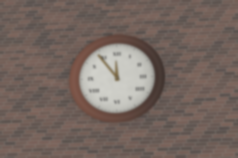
11h54
